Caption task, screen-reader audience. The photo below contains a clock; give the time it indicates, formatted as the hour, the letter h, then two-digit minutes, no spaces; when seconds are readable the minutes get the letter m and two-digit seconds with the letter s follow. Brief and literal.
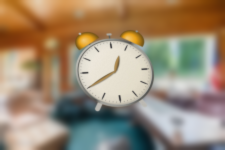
12h40
